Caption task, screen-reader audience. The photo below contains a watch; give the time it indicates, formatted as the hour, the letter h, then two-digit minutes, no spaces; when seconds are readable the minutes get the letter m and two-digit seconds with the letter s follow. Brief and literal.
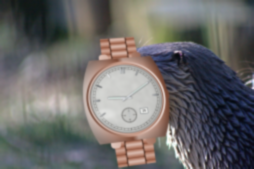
9h10
